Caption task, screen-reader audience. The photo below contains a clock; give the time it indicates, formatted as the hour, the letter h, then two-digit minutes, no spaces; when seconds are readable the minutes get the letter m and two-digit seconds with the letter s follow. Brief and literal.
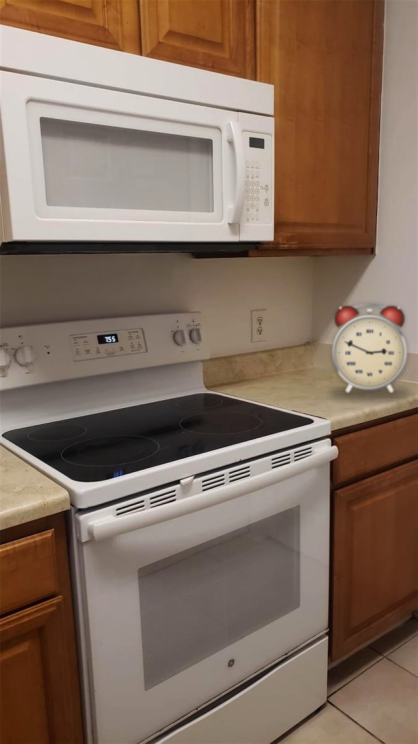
2h49
